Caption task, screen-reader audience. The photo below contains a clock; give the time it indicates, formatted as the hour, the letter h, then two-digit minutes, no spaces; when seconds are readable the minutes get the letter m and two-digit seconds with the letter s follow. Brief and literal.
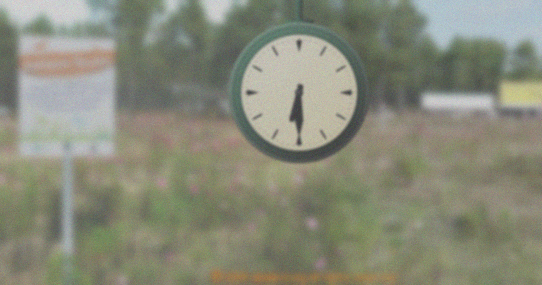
6h30
